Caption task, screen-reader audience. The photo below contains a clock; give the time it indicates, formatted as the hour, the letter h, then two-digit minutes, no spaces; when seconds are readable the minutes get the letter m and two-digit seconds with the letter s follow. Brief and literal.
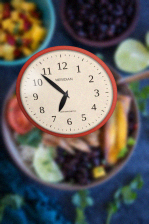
6h53
